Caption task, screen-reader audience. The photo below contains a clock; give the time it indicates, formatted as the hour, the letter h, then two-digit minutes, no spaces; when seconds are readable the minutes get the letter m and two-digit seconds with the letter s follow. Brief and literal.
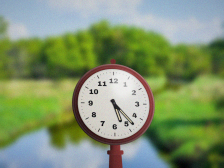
5h23
